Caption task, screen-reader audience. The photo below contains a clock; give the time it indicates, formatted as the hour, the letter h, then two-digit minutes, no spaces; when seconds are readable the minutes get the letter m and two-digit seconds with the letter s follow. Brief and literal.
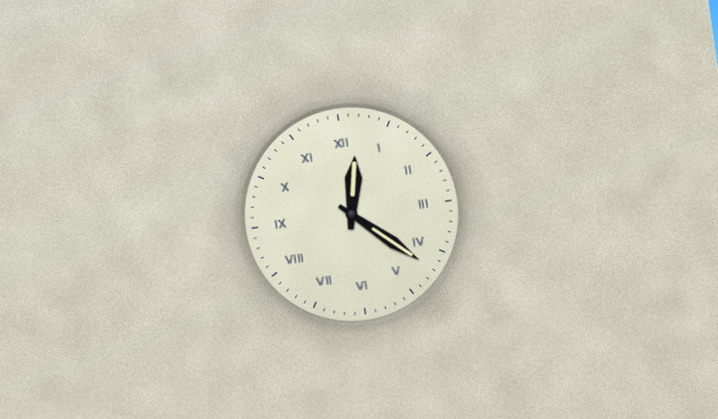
12h22
